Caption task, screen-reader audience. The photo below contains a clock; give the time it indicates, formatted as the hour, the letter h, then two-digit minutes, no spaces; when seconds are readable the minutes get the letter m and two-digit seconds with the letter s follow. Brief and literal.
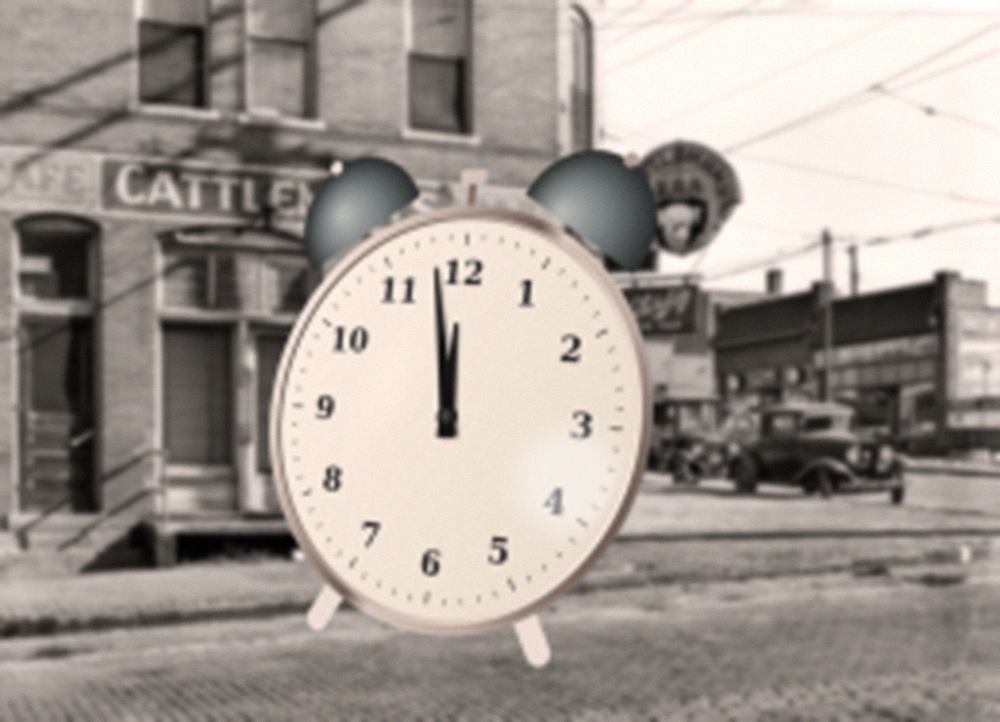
11h58
